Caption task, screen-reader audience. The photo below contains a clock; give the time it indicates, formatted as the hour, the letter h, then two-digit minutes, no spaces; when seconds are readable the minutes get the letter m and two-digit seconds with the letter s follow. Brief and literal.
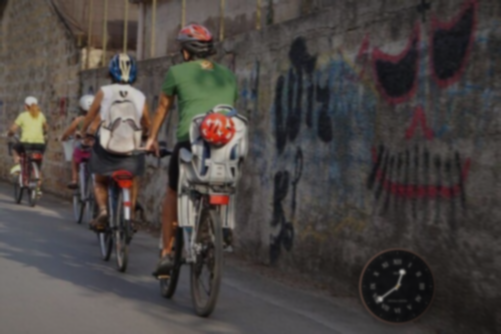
12h39
